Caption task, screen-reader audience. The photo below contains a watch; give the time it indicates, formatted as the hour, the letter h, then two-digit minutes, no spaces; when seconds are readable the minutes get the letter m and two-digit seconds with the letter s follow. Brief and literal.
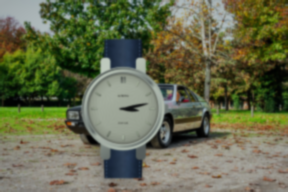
3h13
